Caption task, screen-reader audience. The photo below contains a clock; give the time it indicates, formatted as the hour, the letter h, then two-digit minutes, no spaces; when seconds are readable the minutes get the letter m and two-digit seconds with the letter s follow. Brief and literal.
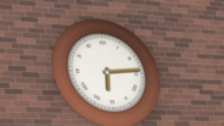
6h14
